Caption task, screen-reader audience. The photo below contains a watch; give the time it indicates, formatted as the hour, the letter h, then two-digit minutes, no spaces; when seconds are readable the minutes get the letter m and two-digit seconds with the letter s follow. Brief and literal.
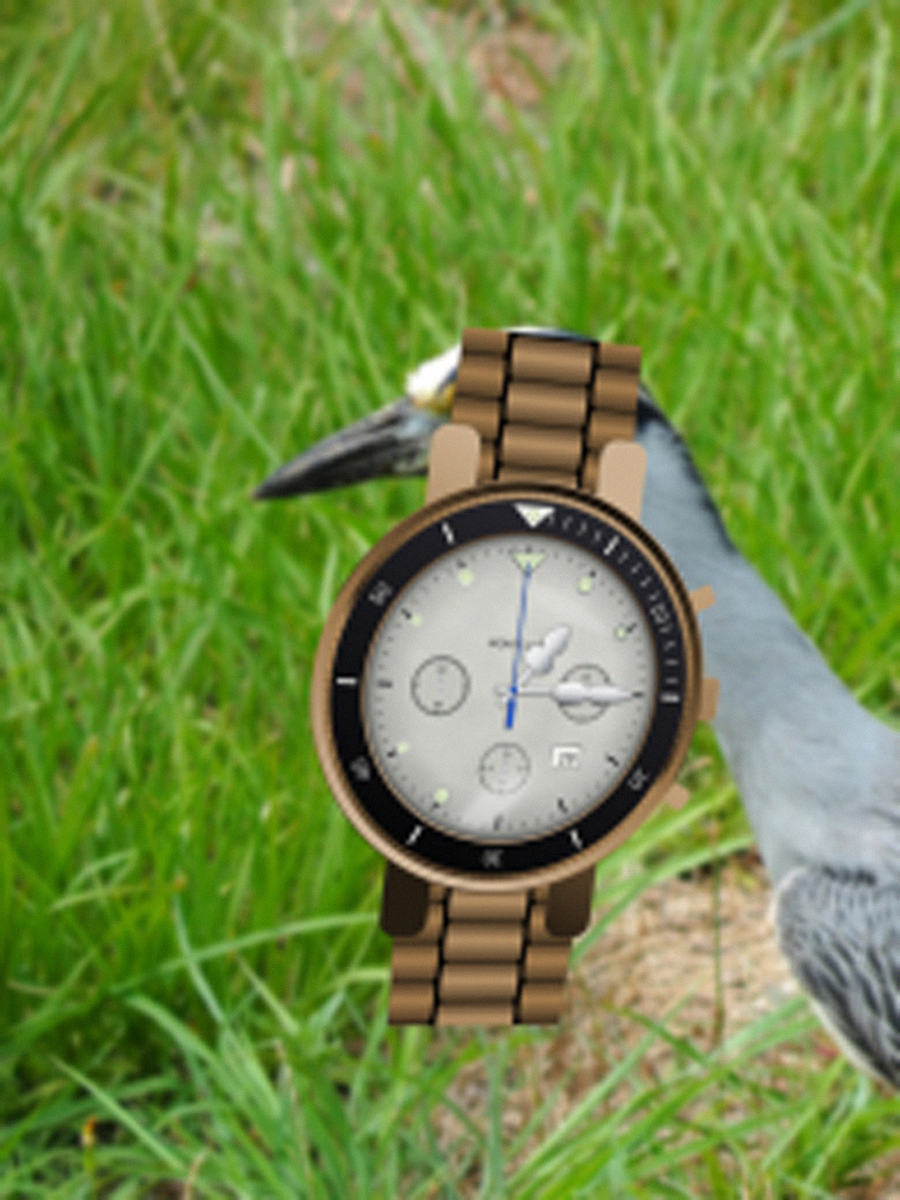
1h15
